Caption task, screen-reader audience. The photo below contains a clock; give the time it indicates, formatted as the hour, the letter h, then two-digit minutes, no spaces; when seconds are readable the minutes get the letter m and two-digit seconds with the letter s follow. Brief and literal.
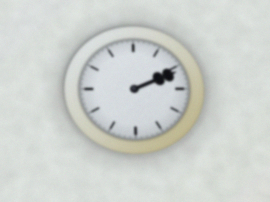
2h11
